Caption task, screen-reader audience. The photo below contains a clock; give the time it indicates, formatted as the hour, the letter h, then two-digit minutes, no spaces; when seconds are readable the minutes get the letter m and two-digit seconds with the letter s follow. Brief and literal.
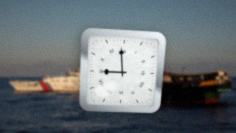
8h59
